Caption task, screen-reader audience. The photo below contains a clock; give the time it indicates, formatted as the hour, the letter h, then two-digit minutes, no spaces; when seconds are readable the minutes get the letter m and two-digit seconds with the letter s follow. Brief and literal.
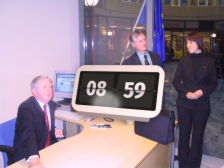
8h59
